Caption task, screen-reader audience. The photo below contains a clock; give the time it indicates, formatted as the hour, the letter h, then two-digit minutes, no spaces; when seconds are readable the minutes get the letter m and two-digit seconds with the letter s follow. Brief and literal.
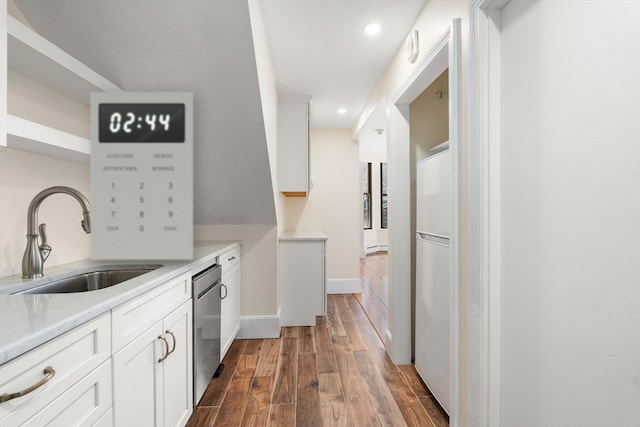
2h44
